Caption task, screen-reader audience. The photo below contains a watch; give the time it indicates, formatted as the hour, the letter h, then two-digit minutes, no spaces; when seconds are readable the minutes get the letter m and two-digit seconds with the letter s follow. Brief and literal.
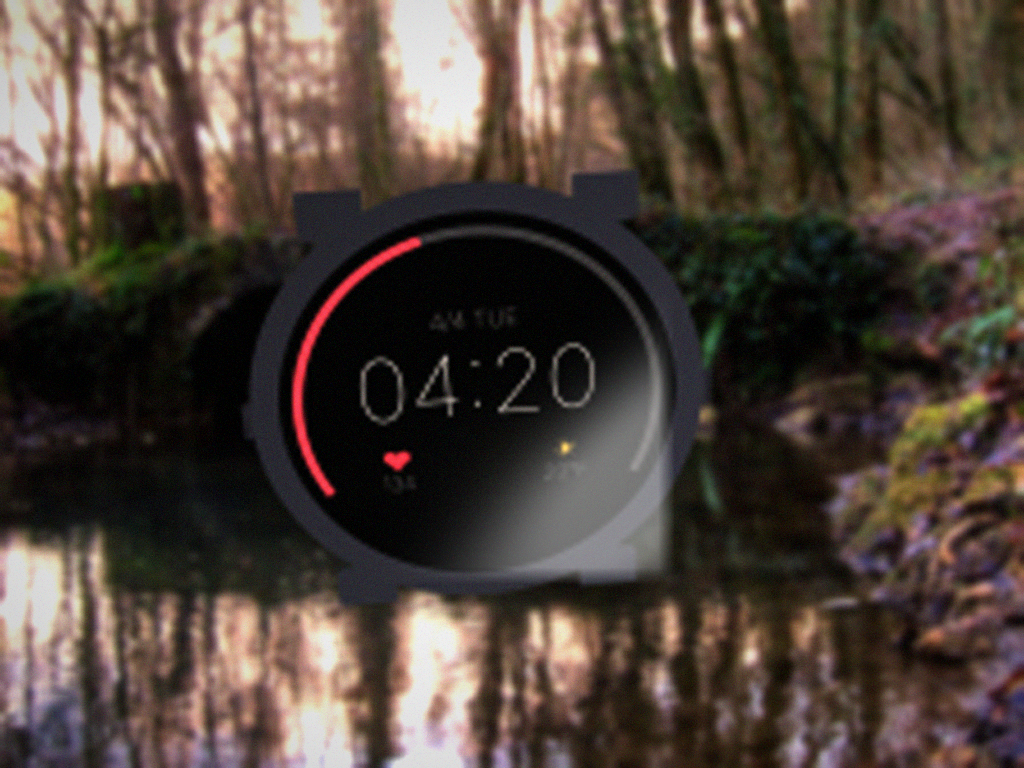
4h20
